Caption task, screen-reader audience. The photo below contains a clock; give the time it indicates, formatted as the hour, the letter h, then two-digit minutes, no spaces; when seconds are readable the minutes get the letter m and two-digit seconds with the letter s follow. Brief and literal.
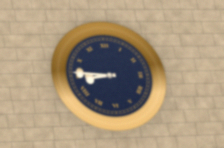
8h46
